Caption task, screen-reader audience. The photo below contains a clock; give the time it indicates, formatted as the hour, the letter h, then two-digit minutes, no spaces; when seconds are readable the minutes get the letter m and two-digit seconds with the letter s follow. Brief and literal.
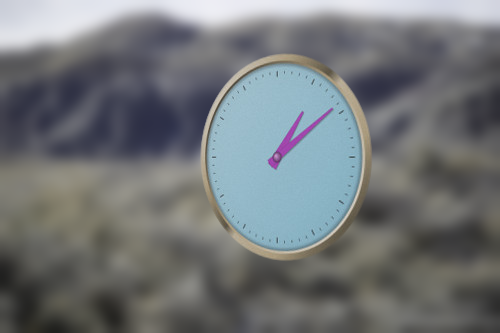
1h09
